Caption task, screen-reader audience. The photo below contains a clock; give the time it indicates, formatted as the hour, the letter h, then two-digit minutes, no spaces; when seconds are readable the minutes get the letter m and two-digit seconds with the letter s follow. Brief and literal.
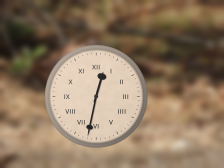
12h32
